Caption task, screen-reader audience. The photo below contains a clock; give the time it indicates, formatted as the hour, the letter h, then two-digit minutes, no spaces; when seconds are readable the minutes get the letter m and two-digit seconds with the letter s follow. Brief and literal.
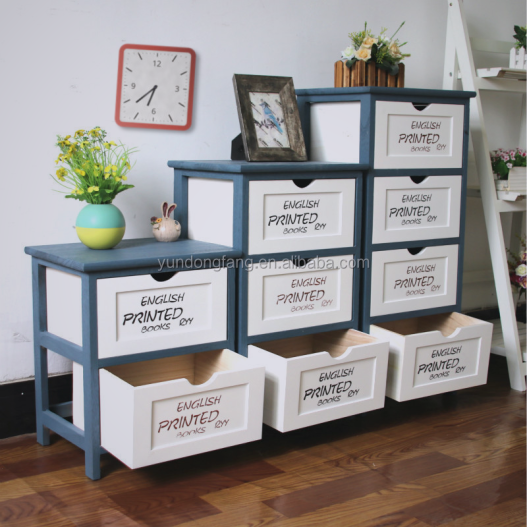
6h38
